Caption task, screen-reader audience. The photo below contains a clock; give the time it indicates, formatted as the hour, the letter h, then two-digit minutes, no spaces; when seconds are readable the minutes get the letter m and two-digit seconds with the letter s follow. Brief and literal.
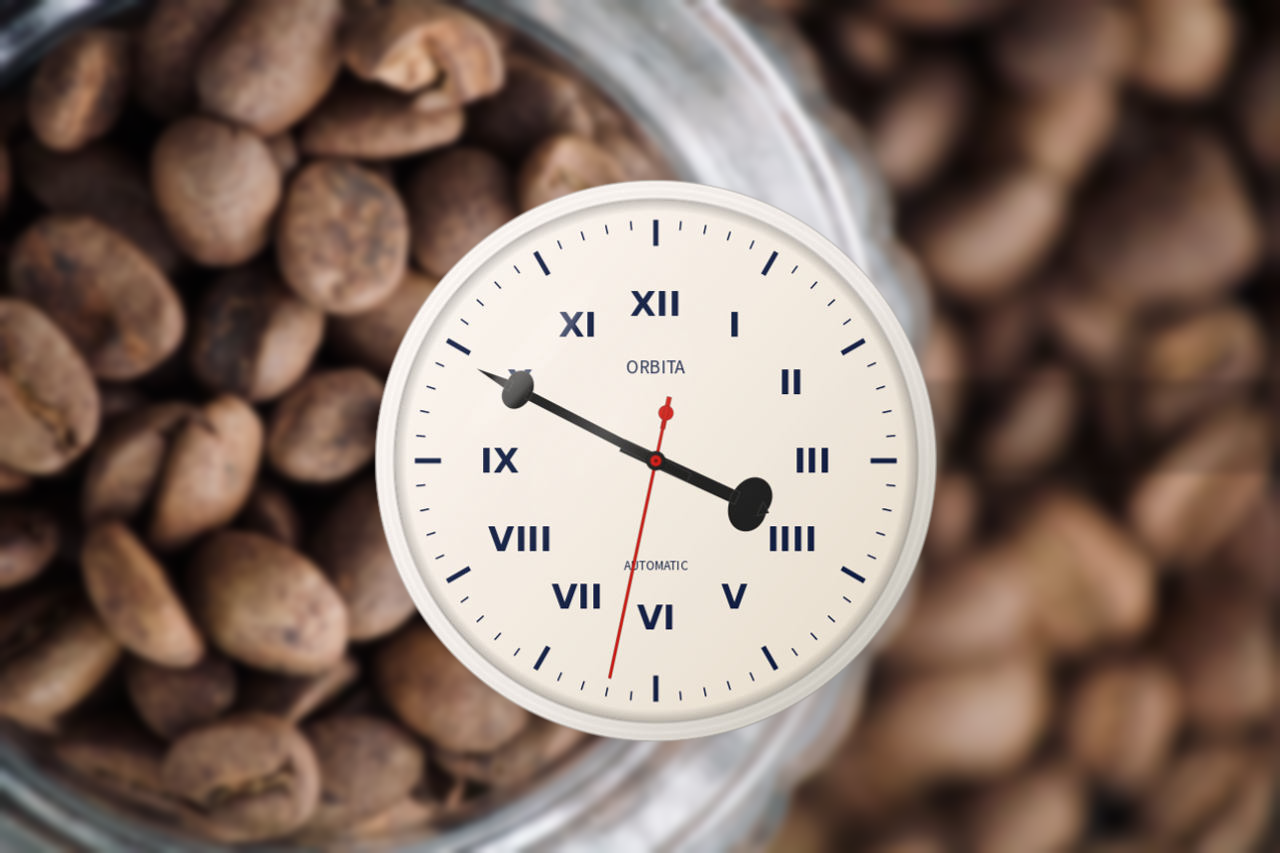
3h49m32s
